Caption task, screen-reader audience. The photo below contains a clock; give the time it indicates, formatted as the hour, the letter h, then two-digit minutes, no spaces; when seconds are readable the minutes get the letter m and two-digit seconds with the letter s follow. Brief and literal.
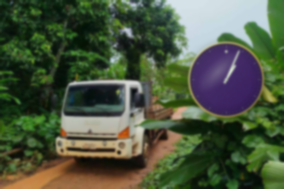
1h04
